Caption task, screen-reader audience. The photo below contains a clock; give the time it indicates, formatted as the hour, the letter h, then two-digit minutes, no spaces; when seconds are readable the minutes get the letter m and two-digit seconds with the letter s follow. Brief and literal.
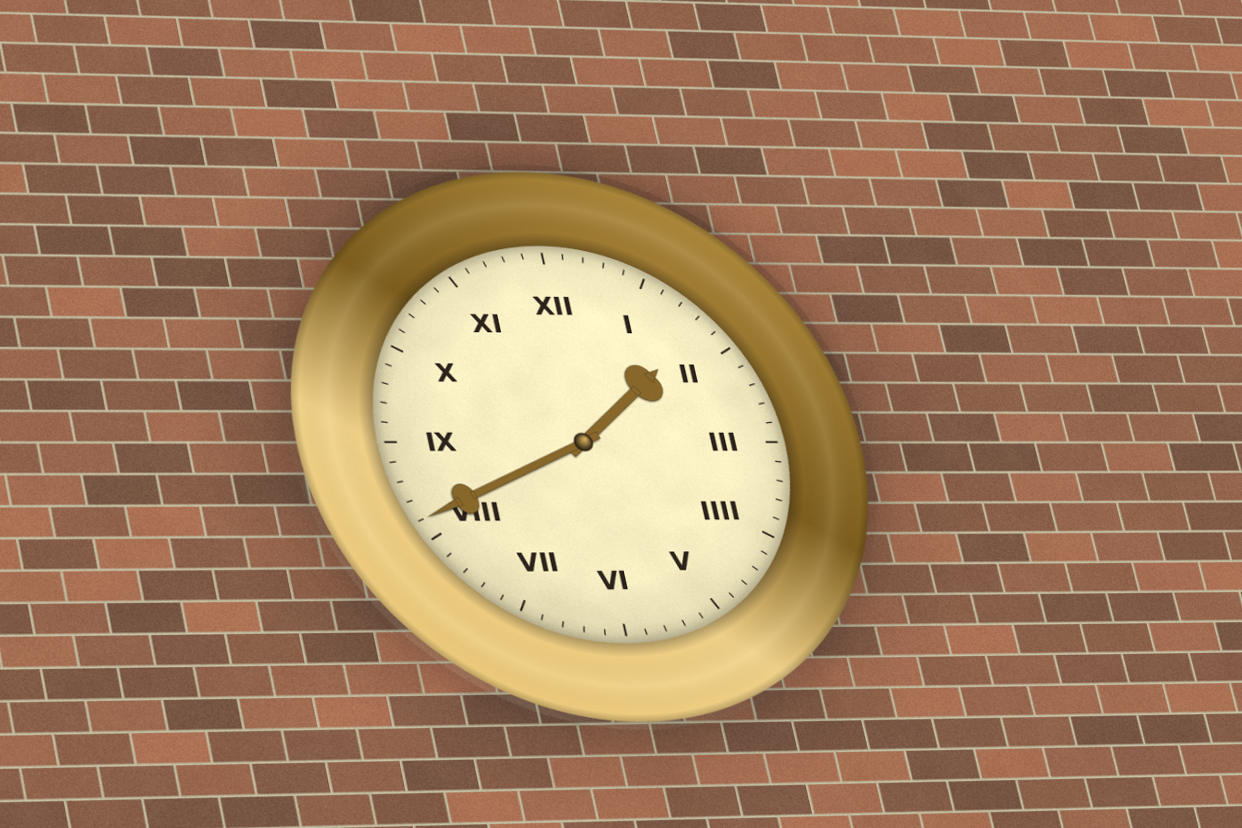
1h41
